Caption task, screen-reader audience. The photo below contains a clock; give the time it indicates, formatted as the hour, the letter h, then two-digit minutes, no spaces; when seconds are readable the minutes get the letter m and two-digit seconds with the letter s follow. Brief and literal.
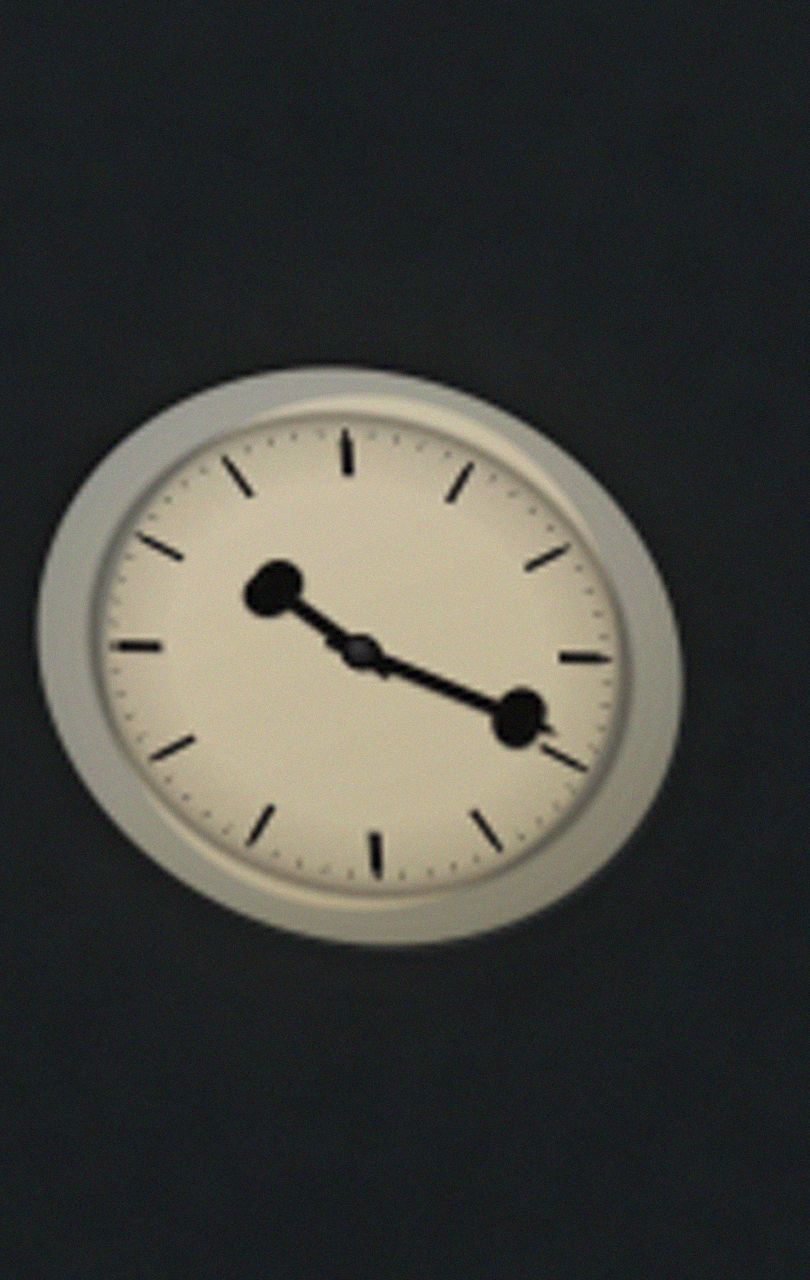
10h19
